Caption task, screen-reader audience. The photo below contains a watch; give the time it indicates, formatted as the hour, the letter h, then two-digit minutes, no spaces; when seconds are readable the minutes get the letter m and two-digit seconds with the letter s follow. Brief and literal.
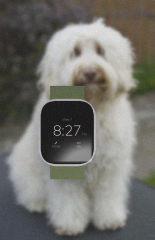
8h27
